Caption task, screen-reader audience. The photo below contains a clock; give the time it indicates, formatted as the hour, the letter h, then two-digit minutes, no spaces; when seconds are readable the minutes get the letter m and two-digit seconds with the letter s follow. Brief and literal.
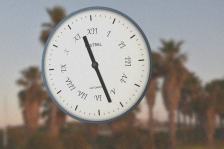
11h27
